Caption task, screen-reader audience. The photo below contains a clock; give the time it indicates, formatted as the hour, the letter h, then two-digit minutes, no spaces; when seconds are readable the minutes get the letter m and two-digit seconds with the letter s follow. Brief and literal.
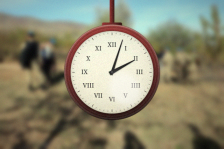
2h03
